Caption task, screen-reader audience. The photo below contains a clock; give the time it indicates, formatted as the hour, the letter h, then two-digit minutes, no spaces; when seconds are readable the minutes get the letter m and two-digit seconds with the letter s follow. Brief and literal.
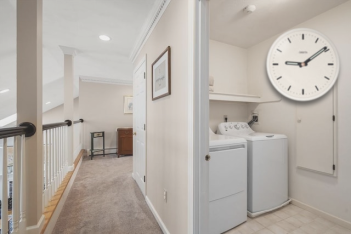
9h09
